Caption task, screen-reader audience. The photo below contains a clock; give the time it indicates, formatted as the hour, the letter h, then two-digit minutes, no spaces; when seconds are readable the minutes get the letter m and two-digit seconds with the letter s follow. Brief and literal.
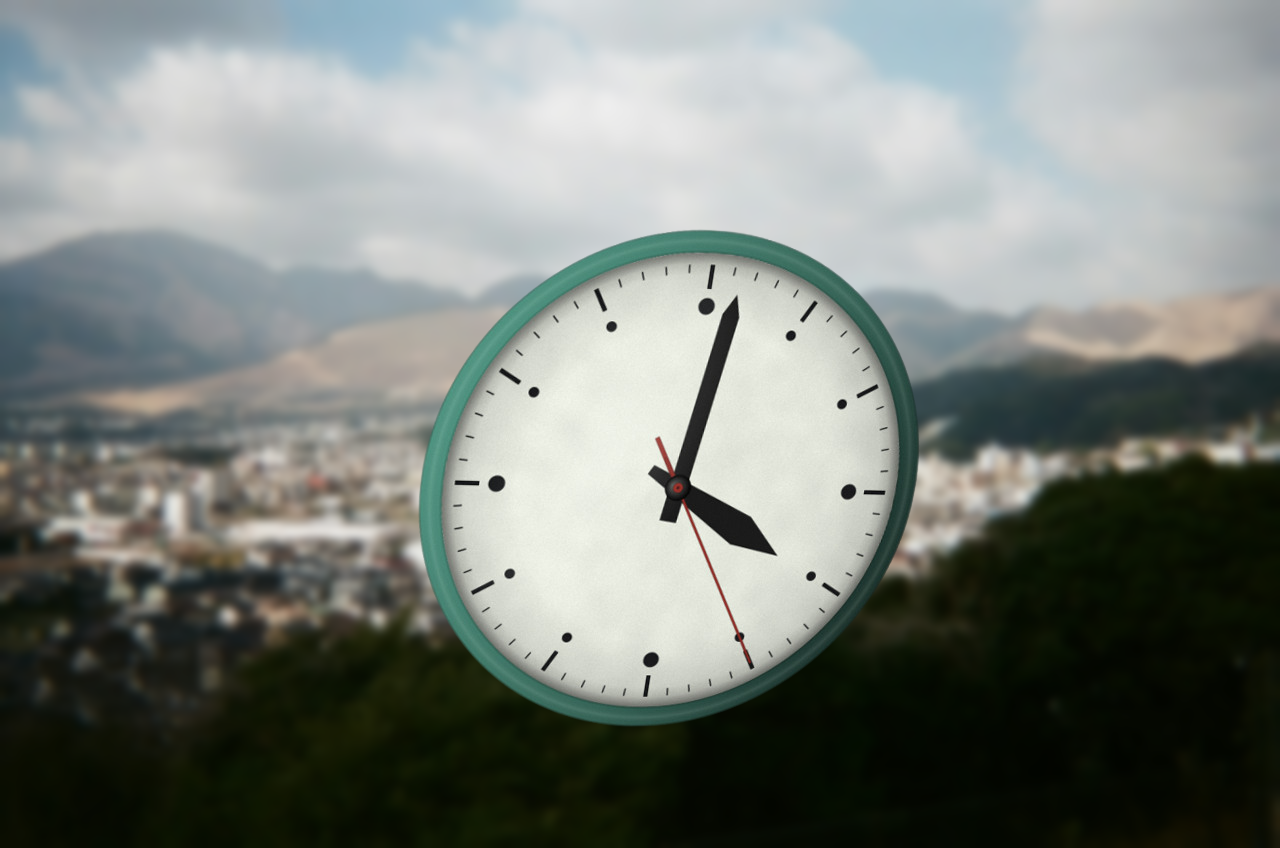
4h01m25s
